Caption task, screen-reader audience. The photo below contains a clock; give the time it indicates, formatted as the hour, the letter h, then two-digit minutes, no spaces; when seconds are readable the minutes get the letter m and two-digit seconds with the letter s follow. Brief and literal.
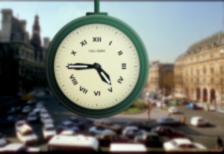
4h45
